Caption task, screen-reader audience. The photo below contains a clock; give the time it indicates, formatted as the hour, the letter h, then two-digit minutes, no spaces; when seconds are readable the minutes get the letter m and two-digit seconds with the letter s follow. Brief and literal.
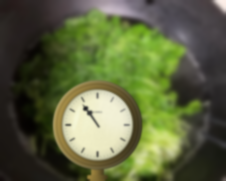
10h54
